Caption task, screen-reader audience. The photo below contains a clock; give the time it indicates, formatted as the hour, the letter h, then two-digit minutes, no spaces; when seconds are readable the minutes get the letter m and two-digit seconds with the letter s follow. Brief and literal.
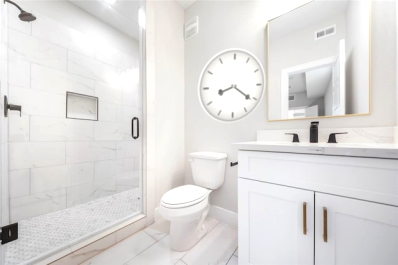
8h21
